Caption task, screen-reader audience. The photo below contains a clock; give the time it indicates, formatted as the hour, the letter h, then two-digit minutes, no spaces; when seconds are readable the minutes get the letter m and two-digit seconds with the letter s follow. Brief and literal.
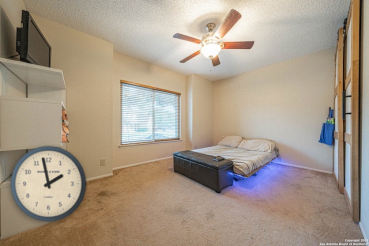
1h58
